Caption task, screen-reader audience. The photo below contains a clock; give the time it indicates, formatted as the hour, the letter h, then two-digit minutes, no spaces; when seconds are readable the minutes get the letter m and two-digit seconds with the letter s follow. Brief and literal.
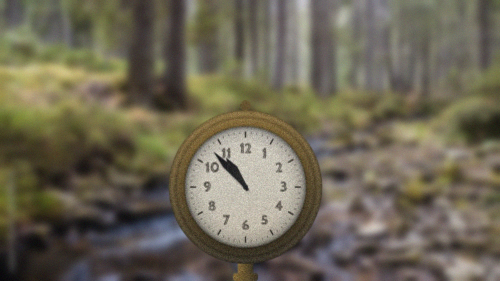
10h53
